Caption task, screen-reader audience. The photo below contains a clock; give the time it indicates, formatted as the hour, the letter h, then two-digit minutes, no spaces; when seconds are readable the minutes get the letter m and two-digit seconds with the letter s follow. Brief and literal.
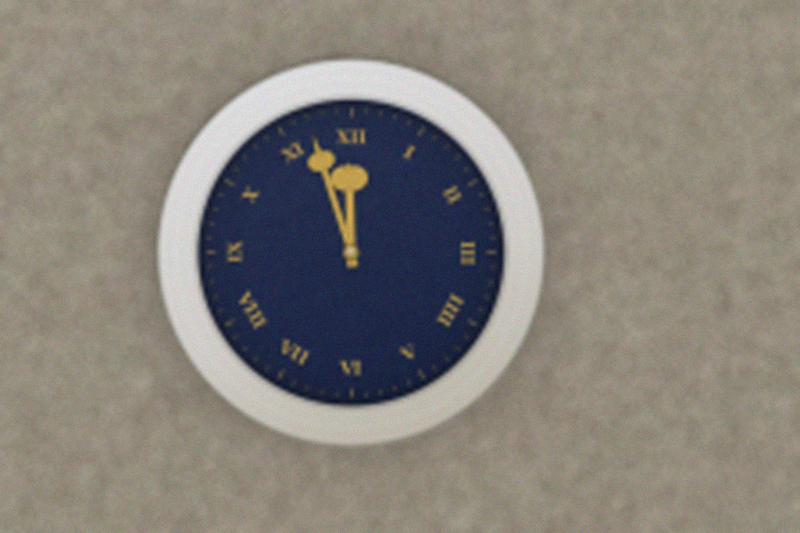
11h57
